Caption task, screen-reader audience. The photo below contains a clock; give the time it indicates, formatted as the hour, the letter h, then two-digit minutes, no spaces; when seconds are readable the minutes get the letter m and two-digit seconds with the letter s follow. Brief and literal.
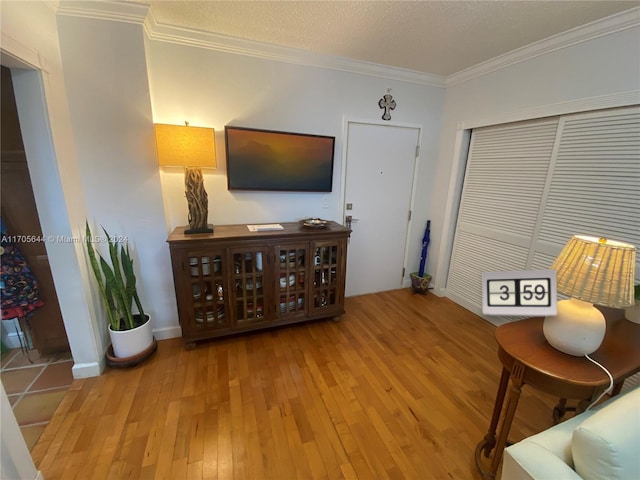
3h59
